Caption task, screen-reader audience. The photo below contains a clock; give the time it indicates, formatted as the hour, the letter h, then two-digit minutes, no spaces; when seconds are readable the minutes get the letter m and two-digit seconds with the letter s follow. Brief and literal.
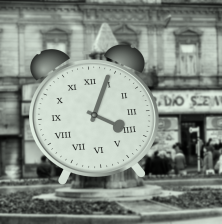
4h04
